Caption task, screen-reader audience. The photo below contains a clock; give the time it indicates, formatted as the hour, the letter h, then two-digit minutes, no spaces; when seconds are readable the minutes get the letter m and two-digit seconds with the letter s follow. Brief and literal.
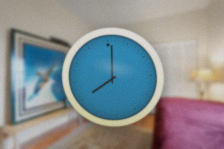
8h01
